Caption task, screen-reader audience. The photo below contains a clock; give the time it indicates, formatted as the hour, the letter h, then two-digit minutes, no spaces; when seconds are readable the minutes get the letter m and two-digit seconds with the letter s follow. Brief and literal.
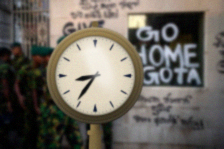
8h36
